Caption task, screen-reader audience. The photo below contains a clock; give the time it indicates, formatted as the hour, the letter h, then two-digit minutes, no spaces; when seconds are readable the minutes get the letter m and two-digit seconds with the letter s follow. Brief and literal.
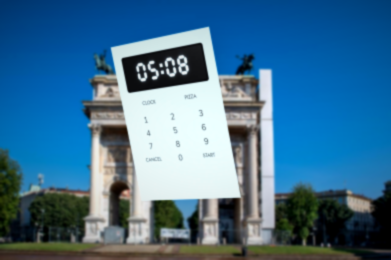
5h08
